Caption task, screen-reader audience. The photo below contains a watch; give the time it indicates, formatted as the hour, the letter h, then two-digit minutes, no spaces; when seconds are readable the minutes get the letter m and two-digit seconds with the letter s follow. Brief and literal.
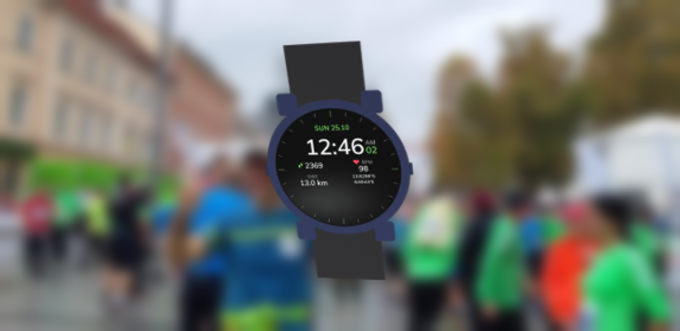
12h46m02s
